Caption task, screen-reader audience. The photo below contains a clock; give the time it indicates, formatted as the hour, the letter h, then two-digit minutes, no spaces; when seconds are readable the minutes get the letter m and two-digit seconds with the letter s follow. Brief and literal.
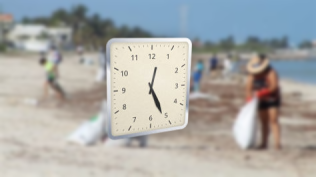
12h26
